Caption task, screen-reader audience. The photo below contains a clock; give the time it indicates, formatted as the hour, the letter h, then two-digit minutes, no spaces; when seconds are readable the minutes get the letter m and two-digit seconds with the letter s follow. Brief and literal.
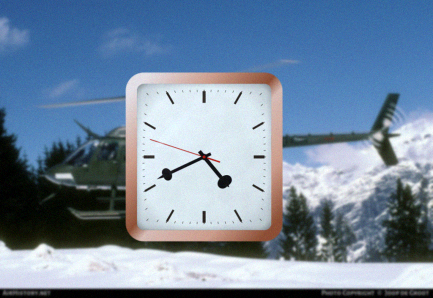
4h40m48s
